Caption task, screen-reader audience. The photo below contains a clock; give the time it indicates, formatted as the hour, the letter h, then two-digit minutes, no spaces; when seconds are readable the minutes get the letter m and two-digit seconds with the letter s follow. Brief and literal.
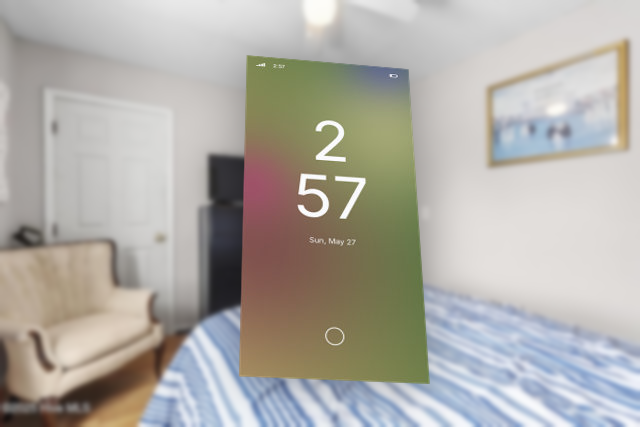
2h57
